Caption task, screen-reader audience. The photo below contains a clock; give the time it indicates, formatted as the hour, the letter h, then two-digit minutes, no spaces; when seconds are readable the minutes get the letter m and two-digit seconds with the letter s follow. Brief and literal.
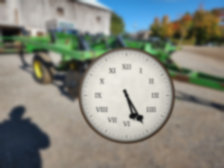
5h25
